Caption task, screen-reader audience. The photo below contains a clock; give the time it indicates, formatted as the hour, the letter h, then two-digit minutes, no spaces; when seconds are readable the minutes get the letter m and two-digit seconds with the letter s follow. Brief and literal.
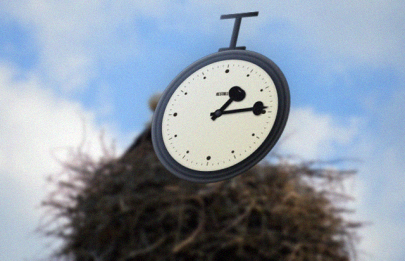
1h14
